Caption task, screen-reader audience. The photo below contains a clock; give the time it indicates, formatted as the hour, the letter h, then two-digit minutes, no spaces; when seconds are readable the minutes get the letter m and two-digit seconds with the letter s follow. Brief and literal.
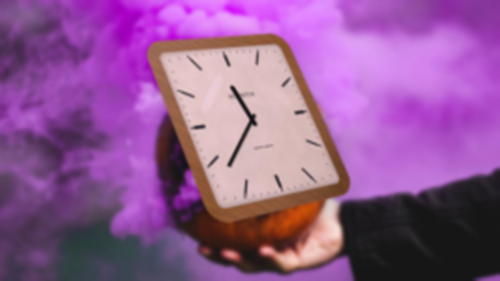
11h38
